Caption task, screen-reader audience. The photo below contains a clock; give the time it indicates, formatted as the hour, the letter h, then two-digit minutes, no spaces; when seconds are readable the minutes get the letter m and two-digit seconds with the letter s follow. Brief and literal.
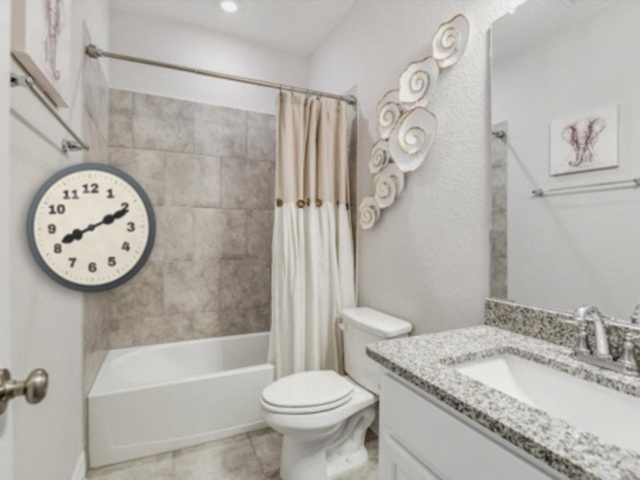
8h11
